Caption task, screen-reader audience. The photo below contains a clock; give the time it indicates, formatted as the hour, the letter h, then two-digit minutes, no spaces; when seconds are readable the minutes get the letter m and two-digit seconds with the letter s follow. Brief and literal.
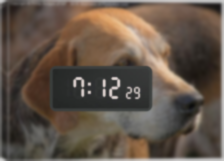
7h12m29s
